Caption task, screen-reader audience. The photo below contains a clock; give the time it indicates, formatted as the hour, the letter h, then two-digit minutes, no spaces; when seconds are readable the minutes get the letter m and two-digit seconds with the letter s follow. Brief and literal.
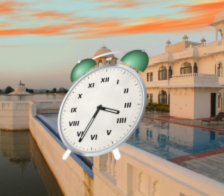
3h34
